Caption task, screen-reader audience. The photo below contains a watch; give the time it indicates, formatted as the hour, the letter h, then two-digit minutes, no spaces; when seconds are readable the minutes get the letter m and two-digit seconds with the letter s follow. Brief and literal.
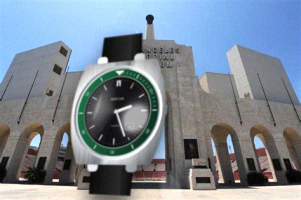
2h26
